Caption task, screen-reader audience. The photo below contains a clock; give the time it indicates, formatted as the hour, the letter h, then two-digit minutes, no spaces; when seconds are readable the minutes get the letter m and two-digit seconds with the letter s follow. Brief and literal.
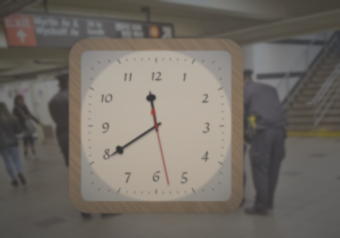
11h39m28s
